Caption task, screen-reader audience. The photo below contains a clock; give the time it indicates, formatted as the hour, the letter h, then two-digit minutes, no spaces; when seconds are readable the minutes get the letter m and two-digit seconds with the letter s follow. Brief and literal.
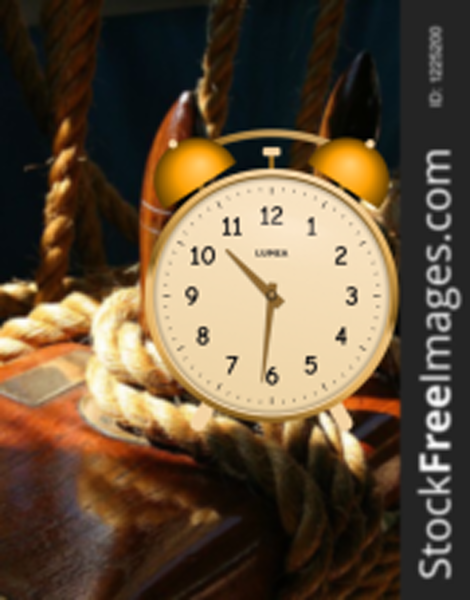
10h31
